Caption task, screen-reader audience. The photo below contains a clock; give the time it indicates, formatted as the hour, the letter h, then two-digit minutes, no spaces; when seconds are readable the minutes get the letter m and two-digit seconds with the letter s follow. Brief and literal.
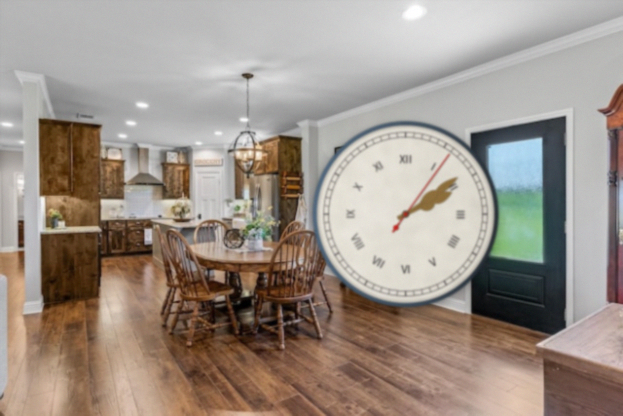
2h09m06s
